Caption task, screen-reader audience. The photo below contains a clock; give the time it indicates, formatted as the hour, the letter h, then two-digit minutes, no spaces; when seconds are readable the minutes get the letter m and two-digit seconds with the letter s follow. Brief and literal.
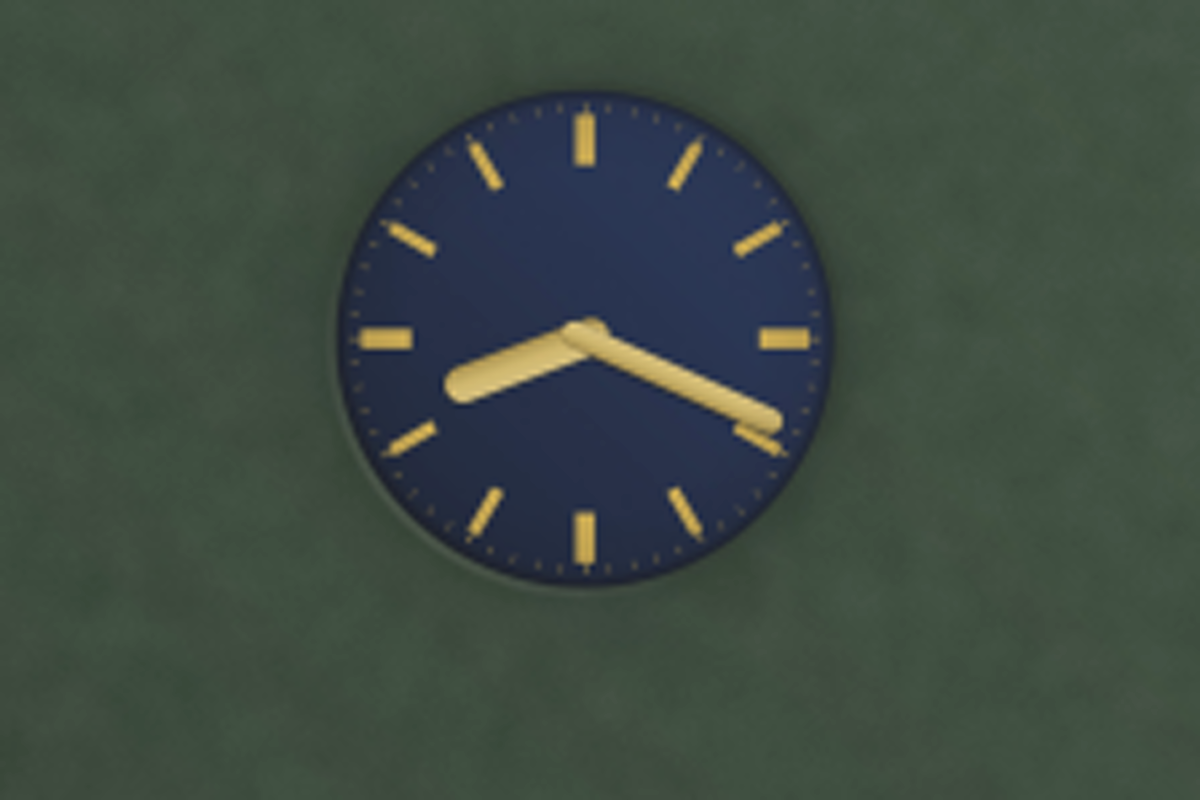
8h19
